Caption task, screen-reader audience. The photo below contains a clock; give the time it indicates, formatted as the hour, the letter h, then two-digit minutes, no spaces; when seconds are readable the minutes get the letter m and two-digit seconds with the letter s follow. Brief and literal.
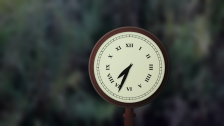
7h34
